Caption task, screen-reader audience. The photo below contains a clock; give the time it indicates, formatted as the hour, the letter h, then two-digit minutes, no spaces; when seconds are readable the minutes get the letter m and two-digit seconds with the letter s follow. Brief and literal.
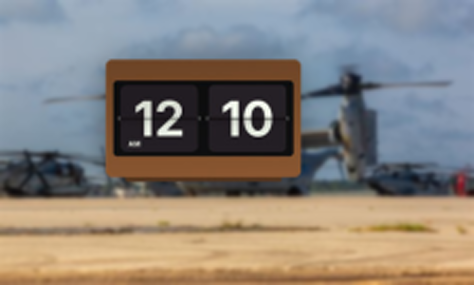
12h10
